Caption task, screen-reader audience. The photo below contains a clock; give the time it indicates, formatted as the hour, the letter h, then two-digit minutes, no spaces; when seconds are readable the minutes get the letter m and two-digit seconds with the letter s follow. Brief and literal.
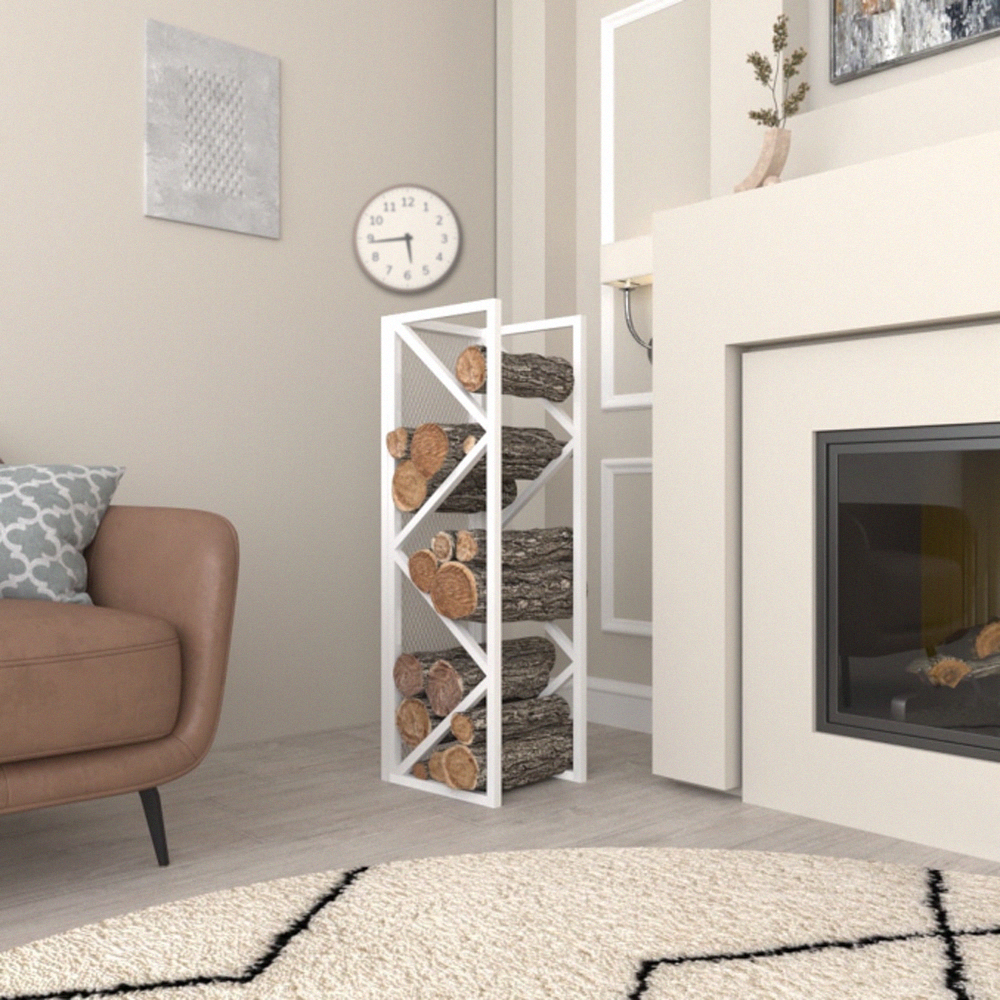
5h44
